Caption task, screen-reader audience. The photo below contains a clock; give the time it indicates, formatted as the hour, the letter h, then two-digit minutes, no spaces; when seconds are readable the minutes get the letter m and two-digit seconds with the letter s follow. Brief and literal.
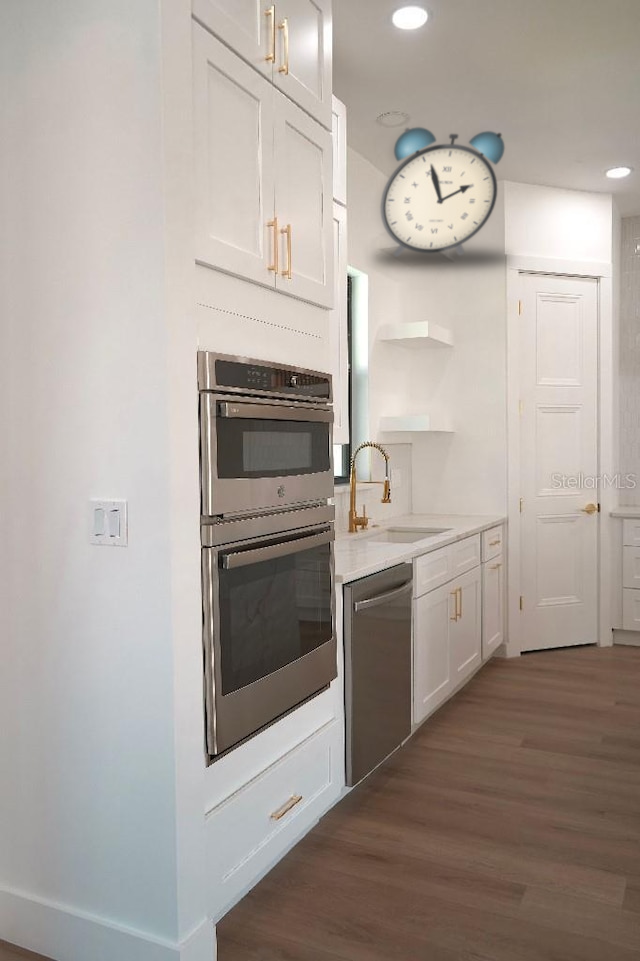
1h56
